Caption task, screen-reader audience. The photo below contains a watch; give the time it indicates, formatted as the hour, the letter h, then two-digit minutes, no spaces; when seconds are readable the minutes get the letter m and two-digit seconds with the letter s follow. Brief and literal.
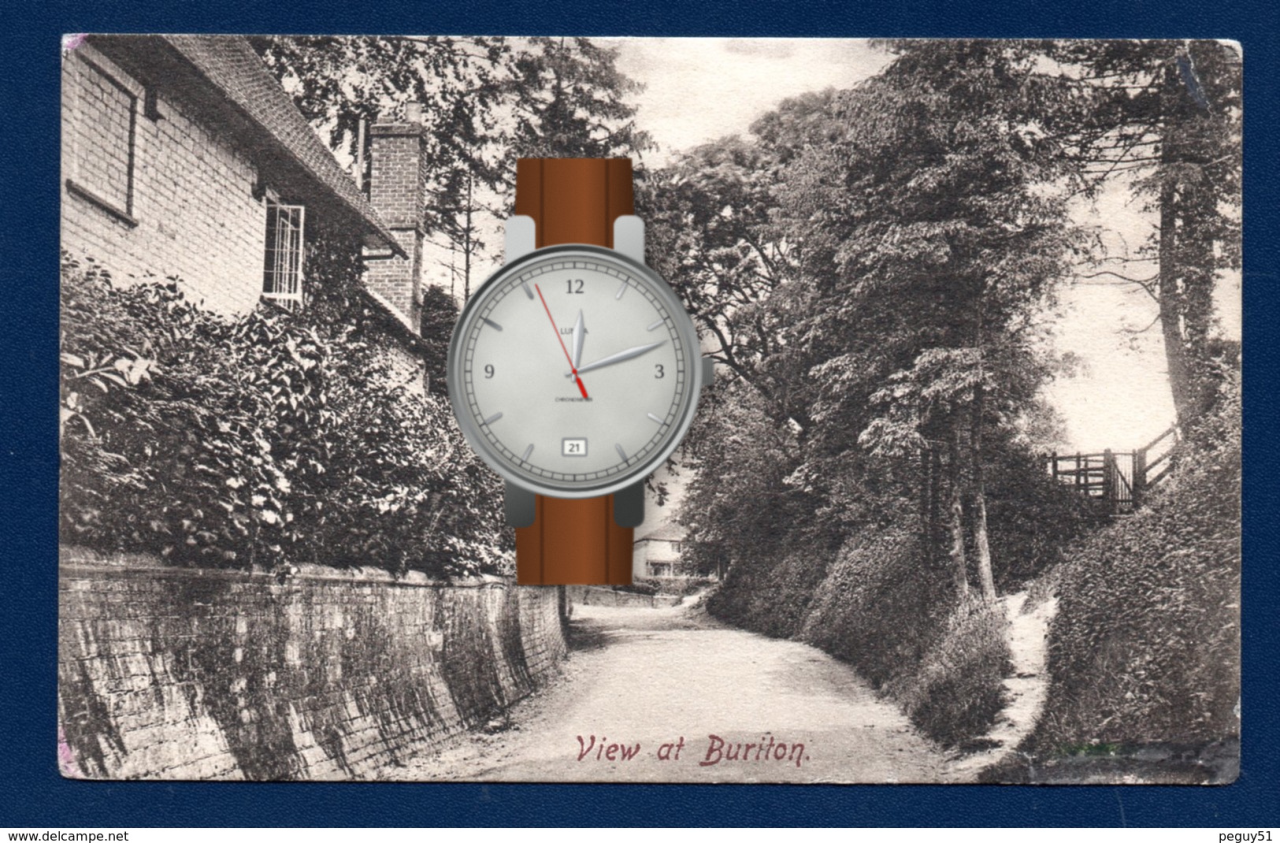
12h11m56s
